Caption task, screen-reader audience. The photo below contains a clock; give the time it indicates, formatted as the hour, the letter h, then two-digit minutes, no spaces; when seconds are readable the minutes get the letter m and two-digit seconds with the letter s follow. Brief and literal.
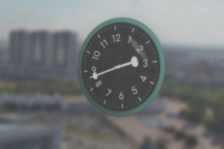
2h43
